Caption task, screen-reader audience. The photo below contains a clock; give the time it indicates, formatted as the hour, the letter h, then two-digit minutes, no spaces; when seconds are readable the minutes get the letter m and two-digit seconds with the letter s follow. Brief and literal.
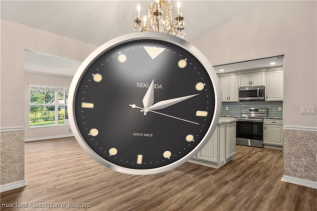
12h11m17s
